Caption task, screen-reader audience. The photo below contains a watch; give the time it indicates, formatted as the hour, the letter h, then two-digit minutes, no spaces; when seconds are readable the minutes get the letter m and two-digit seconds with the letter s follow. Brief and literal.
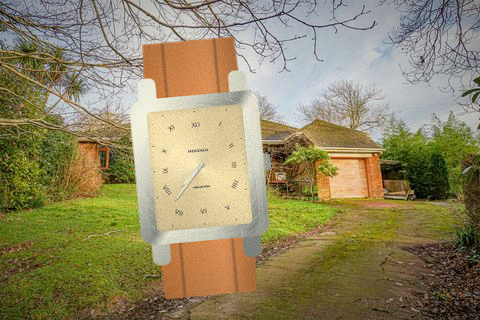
7h37
